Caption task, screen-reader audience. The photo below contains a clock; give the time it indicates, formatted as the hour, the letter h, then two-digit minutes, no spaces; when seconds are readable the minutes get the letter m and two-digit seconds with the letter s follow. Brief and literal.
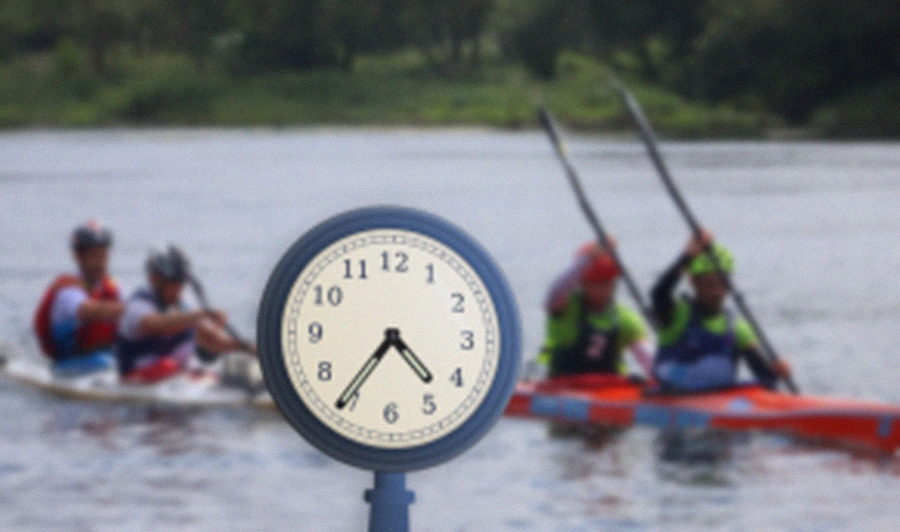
4h36
